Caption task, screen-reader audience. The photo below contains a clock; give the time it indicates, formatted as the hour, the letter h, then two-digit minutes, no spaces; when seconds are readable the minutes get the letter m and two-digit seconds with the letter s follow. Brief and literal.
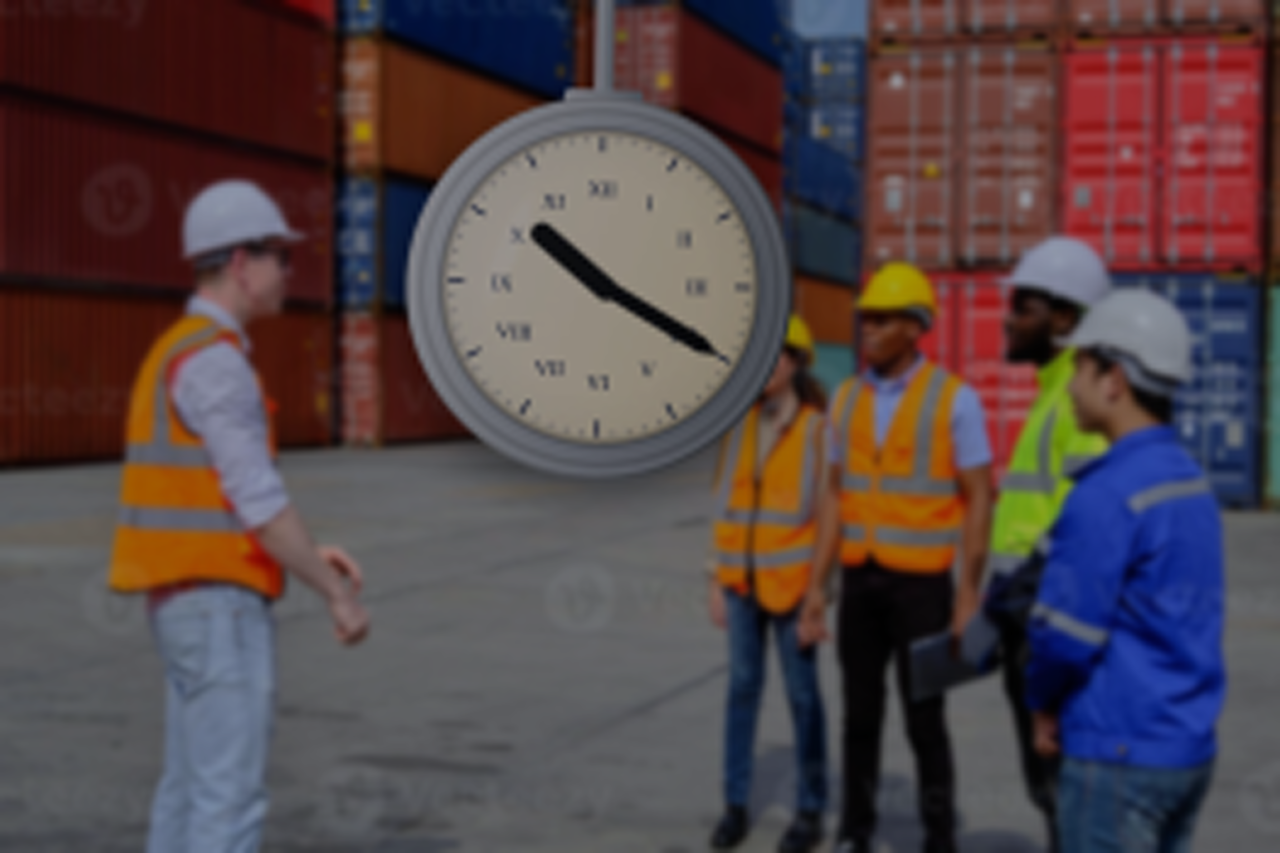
10h20
